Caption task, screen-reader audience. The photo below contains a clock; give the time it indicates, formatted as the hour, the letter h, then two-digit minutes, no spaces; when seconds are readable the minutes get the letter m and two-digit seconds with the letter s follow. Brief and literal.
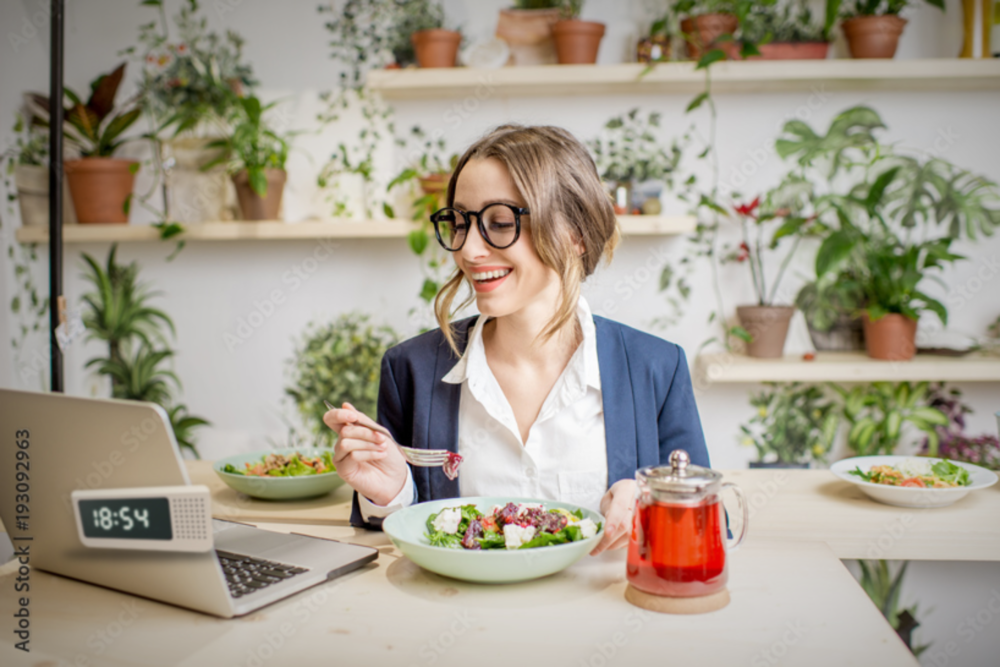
18h54
